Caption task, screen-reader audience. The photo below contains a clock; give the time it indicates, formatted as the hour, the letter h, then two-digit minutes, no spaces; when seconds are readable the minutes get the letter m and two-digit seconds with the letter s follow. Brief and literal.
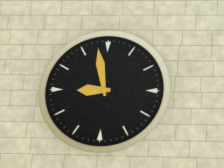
8h58
